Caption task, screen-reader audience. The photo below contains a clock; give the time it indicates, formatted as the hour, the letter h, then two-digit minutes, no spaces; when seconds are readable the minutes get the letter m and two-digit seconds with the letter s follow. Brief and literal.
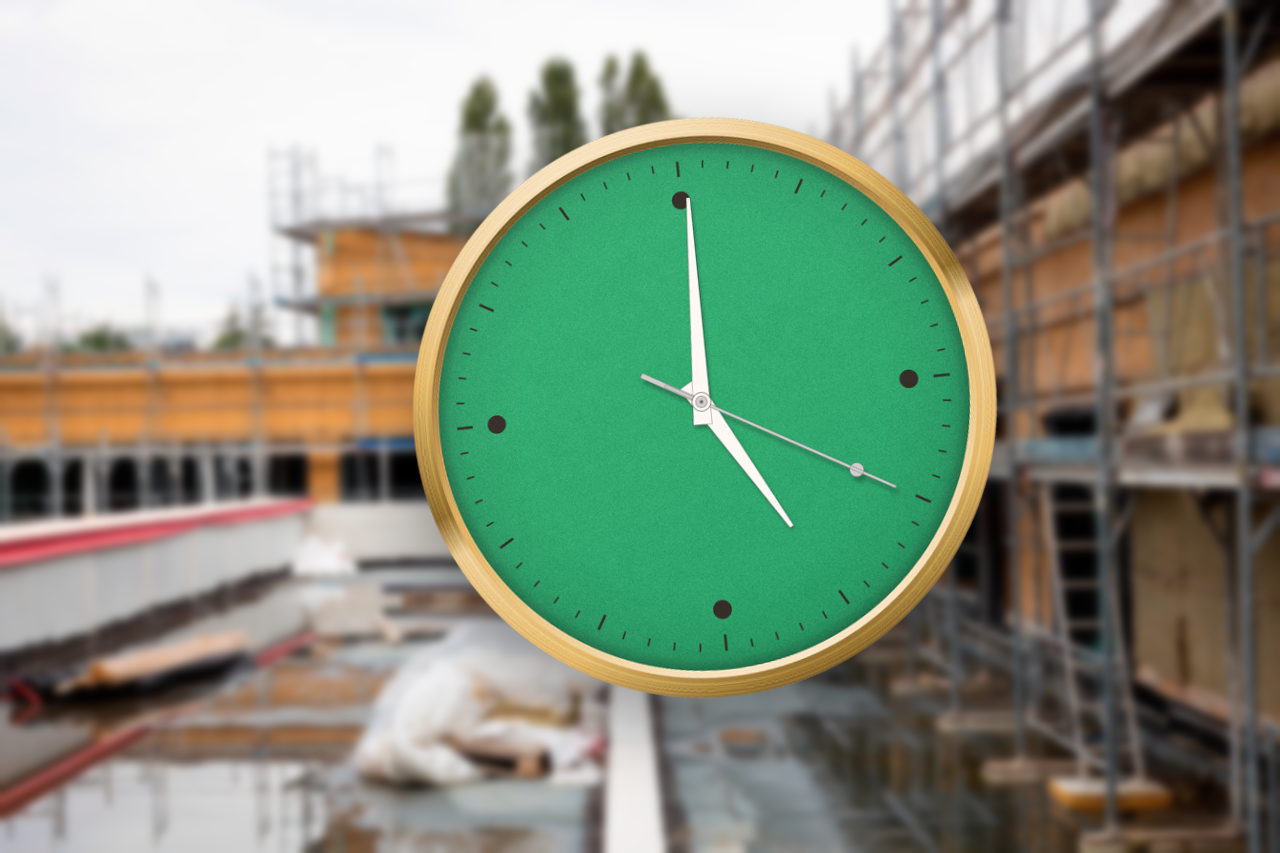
5h00m20s
